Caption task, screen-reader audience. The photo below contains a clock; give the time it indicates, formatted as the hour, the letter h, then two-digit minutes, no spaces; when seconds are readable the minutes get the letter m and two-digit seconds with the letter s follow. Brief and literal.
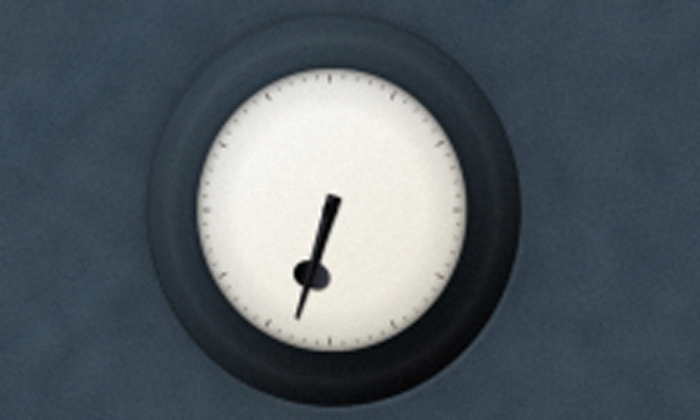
6h33
